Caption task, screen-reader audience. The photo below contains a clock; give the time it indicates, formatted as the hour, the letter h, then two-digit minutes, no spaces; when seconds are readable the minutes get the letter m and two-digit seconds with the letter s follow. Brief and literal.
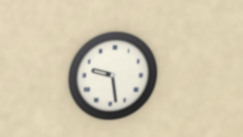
9h28
